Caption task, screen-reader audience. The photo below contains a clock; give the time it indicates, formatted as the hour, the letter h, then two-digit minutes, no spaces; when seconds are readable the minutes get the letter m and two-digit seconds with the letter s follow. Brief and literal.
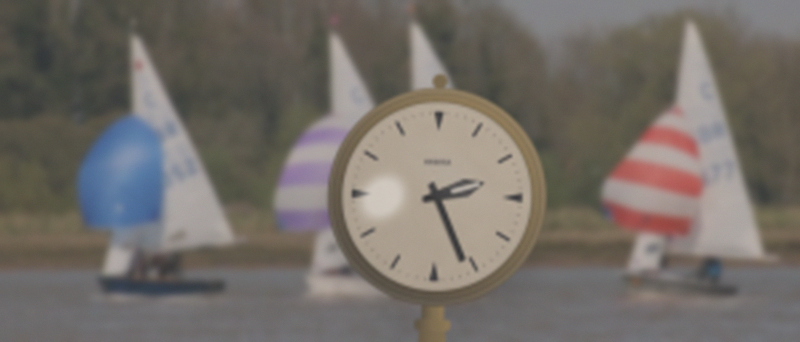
2h26
